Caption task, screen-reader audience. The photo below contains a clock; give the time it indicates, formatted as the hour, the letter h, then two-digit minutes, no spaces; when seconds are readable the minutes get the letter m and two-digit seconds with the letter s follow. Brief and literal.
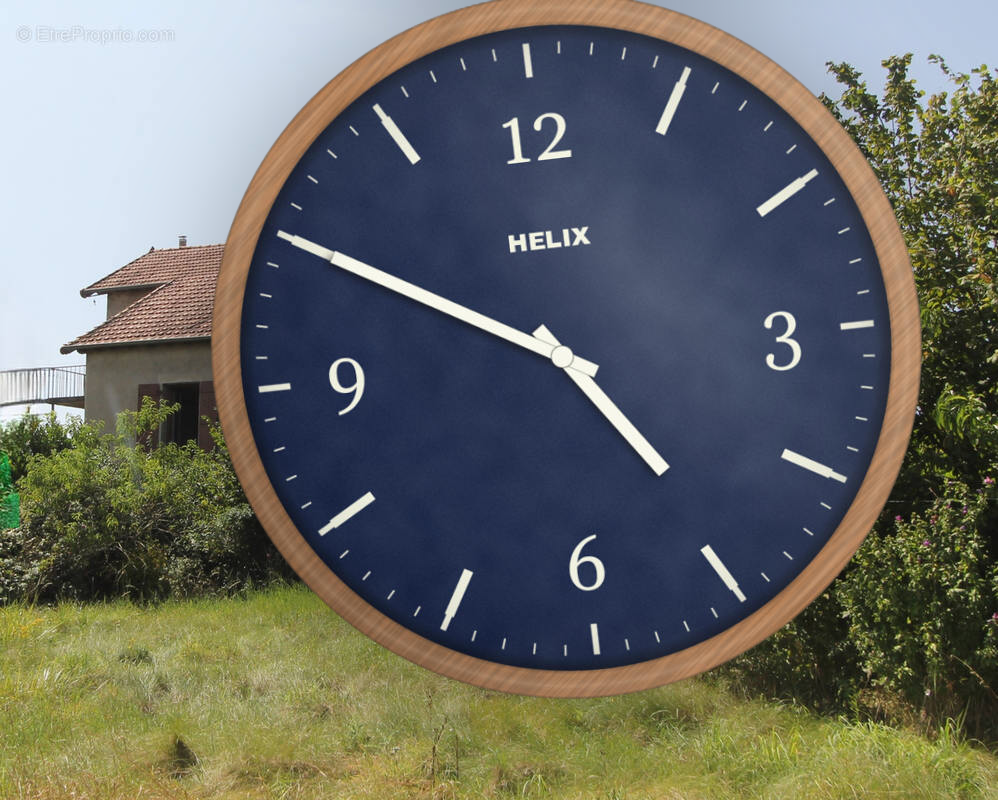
4h50
